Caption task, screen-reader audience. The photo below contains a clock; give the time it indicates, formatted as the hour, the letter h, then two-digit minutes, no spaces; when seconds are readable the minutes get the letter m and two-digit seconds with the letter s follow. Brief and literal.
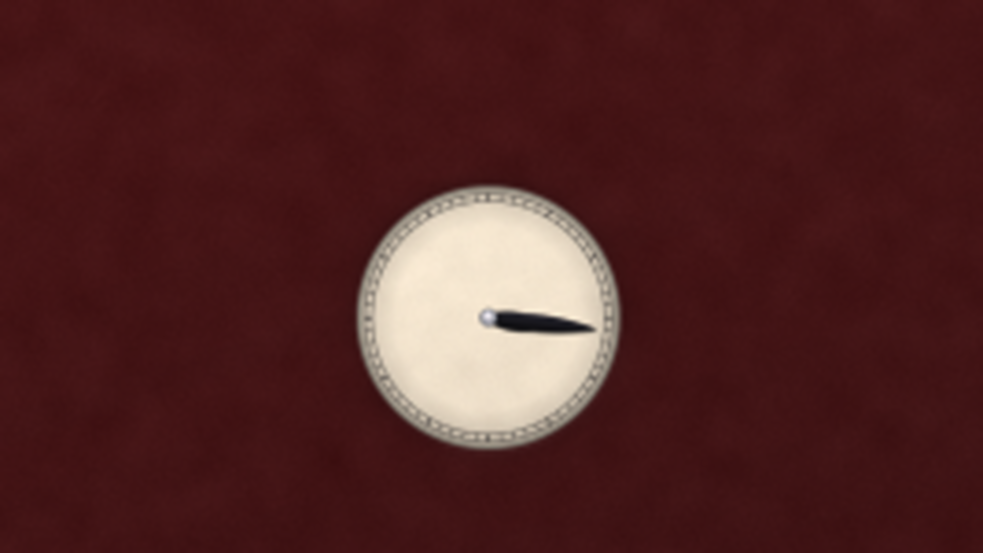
3h16
